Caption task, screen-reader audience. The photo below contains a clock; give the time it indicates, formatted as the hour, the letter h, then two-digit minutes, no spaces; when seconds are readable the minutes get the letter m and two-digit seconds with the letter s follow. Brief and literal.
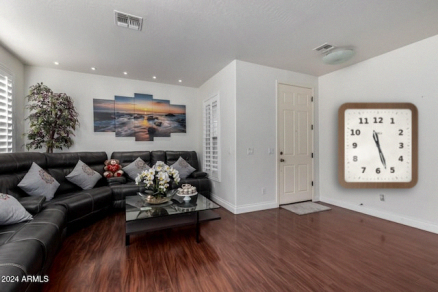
11h27
